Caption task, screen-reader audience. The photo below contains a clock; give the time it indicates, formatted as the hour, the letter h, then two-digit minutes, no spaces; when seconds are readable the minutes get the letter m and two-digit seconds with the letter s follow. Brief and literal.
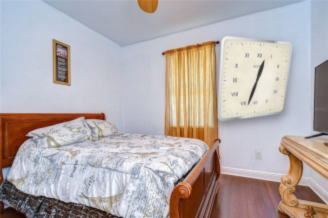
12h33
